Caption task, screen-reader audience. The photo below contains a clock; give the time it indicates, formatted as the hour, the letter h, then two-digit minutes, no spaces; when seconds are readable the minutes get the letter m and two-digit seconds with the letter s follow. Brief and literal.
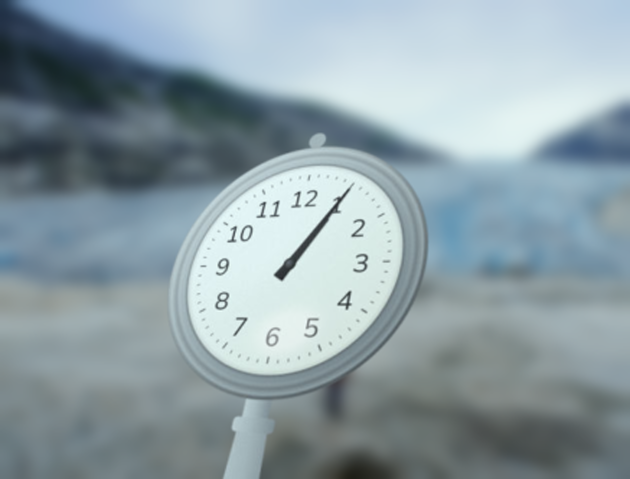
1h05
